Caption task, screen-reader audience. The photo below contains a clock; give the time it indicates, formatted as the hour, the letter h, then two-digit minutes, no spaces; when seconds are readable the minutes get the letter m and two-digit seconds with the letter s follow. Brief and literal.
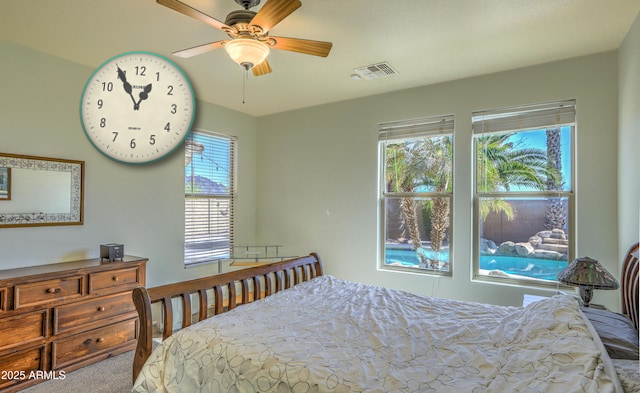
12h55
